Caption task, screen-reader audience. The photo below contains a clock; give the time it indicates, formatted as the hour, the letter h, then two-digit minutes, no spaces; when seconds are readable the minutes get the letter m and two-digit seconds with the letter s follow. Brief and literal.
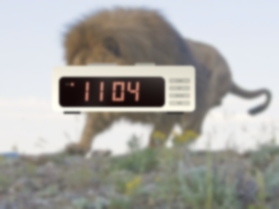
11h04
